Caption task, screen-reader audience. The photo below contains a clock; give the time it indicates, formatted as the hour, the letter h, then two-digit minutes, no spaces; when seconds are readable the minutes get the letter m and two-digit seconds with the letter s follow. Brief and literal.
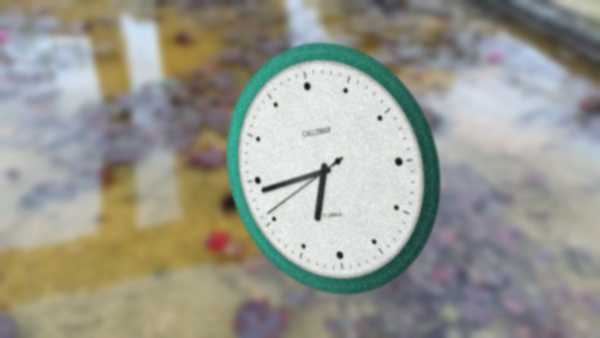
6h43m41s
